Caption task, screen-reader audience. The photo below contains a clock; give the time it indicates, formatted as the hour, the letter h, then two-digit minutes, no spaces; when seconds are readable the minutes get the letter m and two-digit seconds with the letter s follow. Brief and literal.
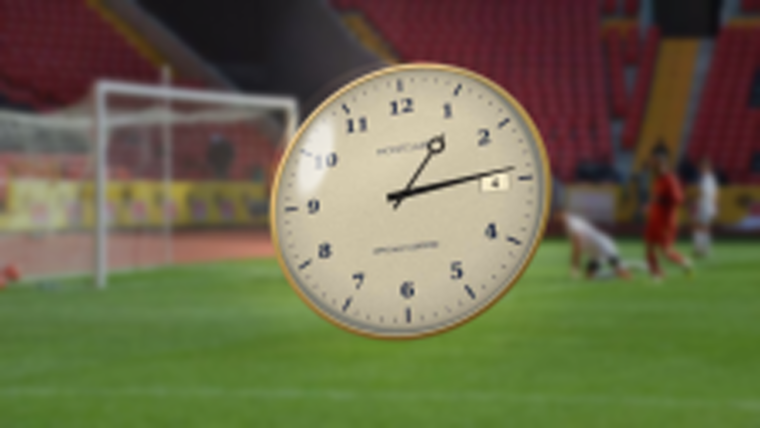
1h14
